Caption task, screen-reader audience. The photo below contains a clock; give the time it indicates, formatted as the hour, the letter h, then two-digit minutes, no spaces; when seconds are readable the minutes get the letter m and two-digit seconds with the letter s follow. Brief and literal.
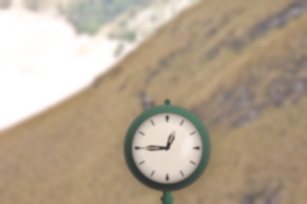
12h45
